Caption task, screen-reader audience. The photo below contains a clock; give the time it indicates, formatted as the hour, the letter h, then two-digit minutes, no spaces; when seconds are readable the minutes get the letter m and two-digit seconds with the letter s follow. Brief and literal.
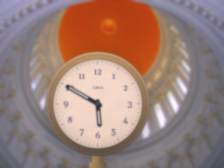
5h50
